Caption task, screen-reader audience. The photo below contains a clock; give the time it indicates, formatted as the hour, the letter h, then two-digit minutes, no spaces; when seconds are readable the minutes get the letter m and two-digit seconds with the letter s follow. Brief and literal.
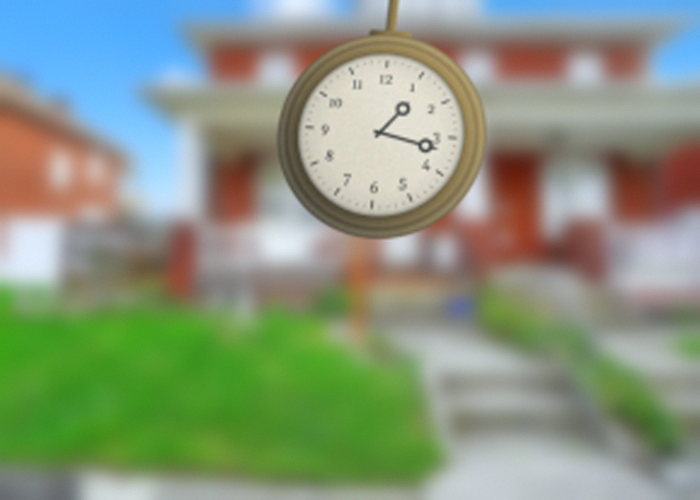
1h17
